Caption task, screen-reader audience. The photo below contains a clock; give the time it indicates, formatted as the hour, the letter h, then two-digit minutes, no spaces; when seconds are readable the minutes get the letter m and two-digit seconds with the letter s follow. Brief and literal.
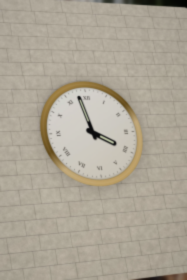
3h58
